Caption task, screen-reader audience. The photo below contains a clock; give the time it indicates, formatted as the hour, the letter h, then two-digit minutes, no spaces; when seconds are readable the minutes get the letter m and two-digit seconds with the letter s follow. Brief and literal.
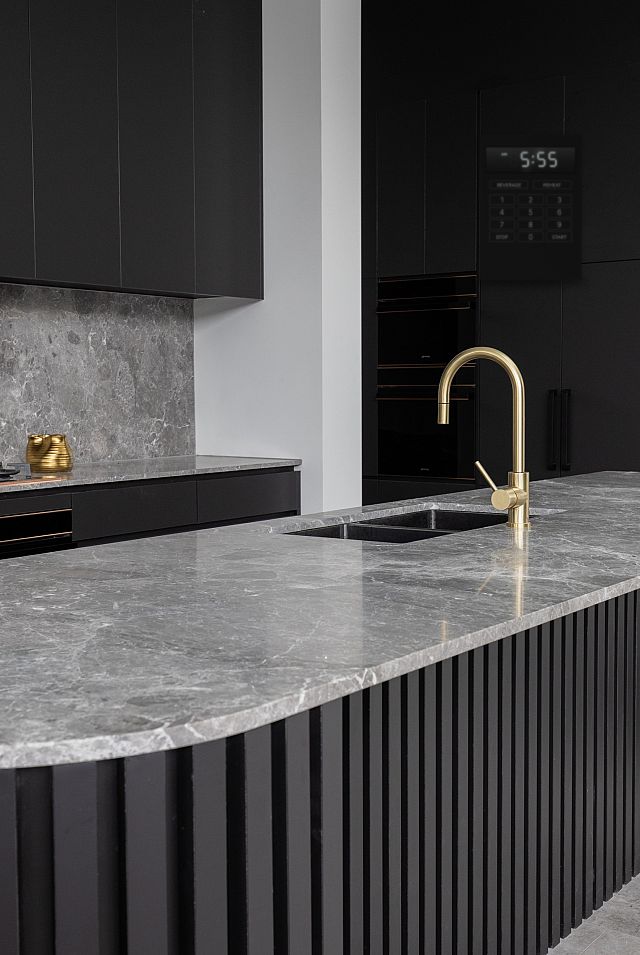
5h55
